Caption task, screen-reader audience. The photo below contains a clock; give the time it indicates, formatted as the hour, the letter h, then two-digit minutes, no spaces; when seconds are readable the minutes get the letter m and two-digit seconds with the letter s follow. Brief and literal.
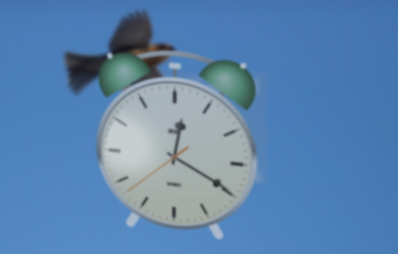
12h19m38s
